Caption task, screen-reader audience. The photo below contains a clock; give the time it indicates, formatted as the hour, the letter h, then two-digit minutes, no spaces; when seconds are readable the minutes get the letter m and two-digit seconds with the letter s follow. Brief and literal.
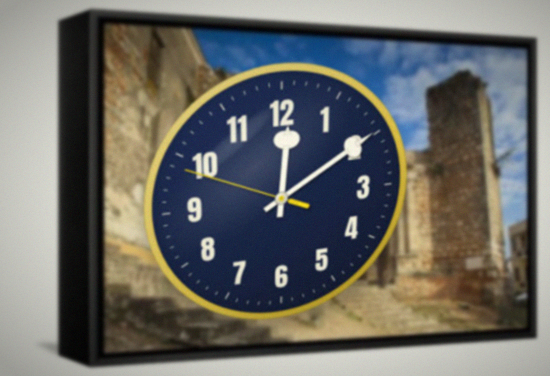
12h09m49s
